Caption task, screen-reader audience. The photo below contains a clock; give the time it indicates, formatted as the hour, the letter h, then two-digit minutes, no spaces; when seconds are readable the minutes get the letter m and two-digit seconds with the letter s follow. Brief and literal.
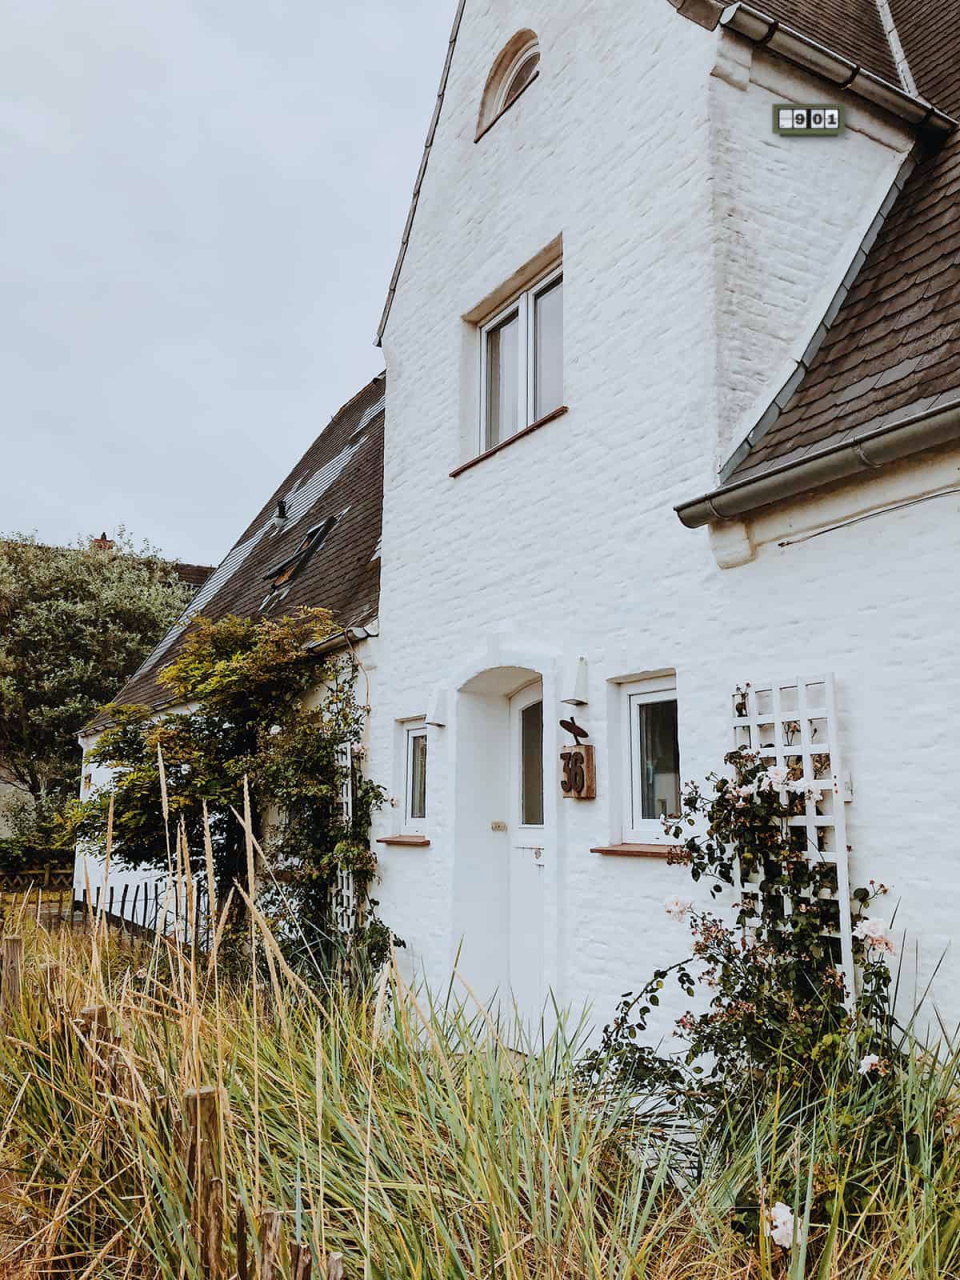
9h01
